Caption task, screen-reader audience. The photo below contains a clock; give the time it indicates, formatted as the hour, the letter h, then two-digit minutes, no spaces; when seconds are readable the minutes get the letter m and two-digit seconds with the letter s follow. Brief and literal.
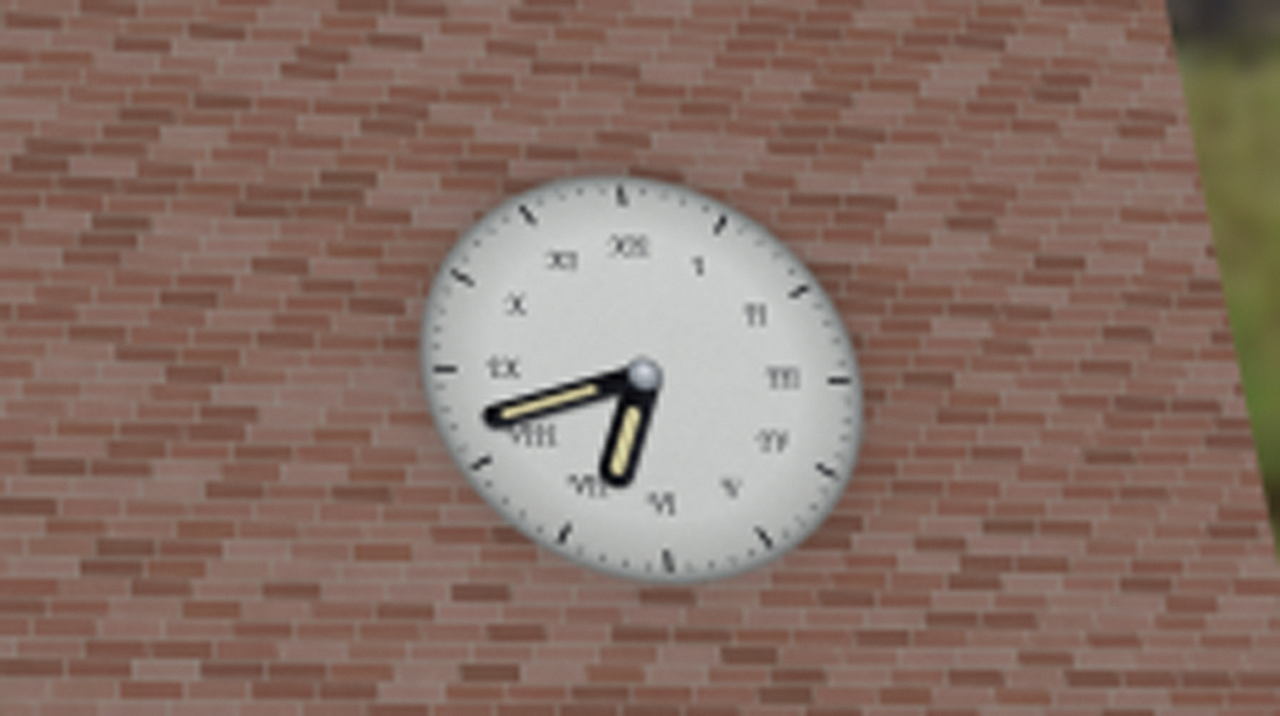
6h42
